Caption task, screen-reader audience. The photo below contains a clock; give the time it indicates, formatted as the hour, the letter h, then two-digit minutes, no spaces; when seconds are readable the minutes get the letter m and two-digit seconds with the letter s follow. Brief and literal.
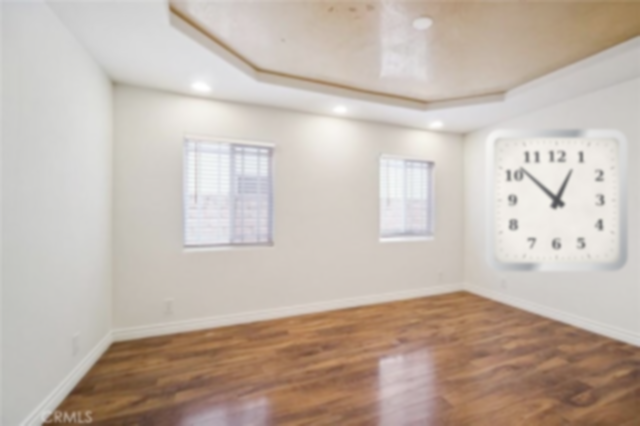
12h52
